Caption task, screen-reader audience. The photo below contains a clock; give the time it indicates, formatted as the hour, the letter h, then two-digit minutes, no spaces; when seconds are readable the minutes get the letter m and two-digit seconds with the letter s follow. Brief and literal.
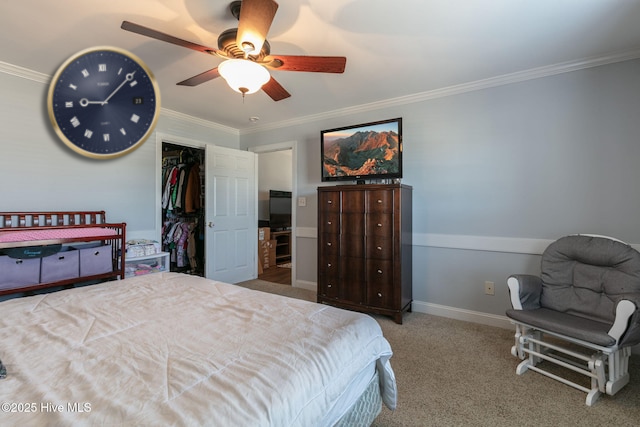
9h08
